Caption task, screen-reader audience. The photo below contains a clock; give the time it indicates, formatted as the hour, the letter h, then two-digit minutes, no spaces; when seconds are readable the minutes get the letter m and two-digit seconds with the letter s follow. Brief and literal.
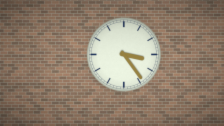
3h24
